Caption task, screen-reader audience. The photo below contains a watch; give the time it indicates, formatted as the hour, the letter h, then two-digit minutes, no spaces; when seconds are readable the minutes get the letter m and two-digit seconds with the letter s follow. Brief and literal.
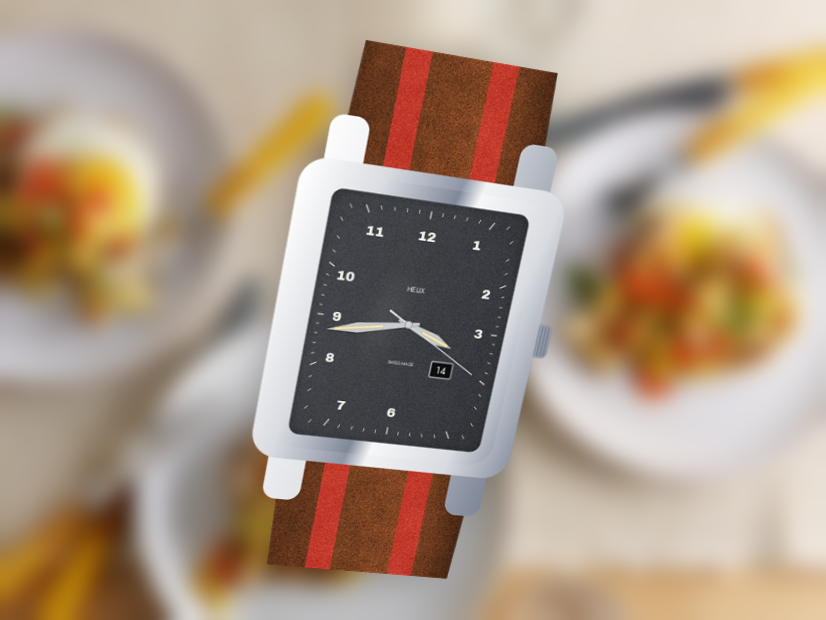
3h43m20s
